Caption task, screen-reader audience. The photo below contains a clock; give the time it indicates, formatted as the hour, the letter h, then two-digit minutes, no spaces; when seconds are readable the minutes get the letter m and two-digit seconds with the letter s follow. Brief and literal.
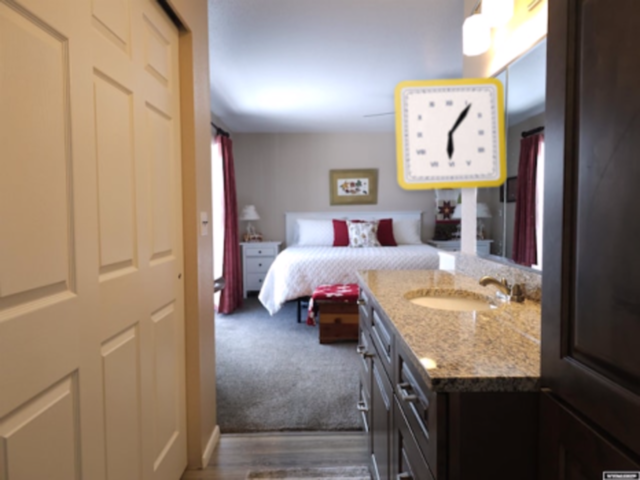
6h06
